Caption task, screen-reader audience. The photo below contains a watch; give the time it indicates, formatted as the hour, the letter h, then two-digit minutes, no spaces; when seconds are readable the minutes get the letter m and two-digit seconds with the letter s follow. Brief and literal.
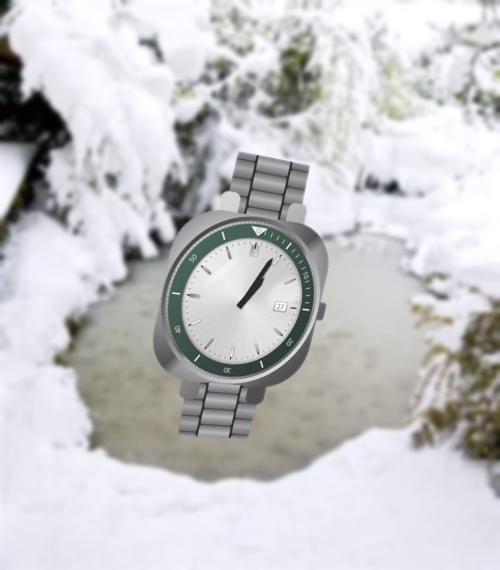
1h04
